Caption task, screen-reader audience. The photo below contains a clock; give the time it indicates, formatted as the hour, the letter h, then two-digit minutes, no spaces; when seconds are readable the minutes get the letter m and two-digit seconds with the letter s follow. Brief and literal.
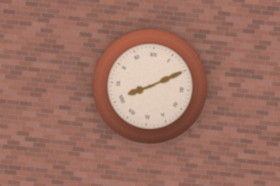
8h10
